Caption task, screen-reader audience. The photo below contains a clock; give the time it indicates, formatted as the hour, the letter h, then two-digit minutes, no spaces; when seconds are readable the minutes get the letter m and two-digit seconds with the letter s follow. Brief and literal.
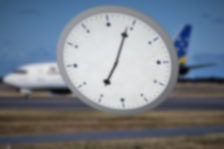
7h04
